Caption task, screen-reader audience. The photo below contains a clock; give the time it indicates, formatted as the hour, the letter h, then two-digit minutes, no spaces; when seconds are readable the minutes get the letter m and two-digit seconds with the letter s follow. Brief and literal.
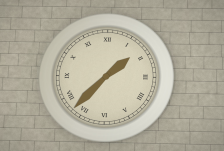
1h37
